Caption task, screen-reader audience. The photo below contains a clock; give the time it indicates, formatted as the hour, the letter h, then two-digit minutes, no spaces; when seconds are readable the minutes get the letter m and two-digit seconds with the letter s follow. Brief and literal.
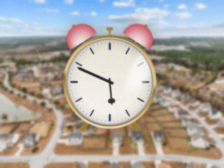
5h49
